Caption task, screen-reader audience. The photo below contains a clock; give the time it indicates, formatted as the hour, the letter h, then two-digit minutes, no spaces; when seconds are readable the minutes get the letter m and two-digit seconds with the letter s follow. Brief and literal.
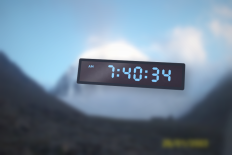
7h40m34s
